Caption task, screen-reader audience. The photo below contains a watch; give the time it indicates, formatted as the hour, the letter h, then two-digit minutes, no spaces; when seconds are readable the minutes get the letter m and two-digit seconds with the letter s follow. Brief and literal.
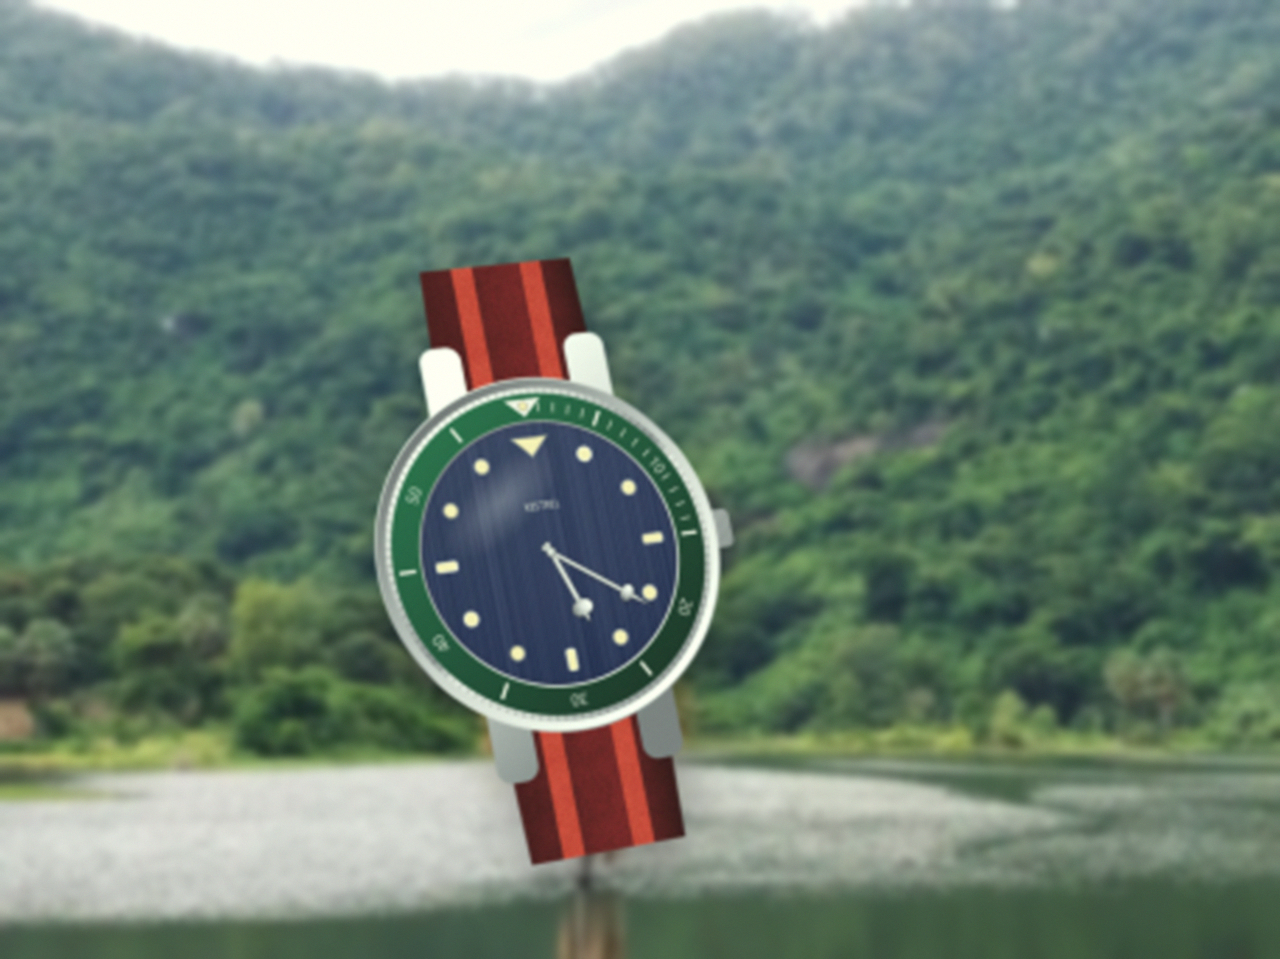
5h21
